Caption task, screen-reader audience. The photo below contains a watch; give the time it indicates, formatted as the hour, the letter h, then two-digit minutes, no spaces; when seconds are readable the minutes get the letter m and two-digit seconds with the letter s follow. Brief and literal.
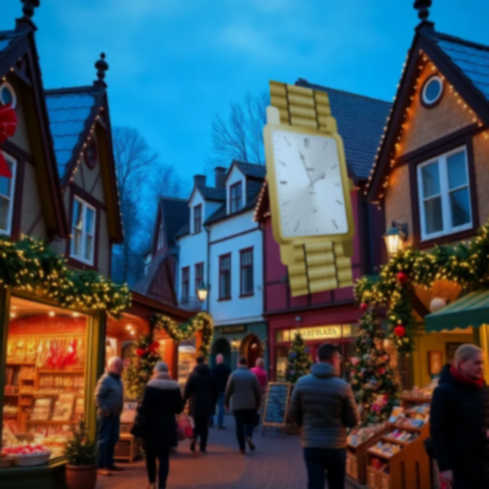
1h57
